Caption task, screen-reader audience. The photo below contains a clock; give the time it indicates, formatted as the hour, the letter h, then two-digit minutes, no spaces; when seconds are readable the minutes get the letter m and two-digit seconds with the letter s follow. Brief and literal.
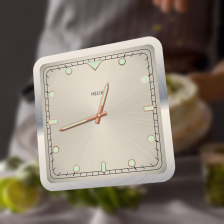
12h43
